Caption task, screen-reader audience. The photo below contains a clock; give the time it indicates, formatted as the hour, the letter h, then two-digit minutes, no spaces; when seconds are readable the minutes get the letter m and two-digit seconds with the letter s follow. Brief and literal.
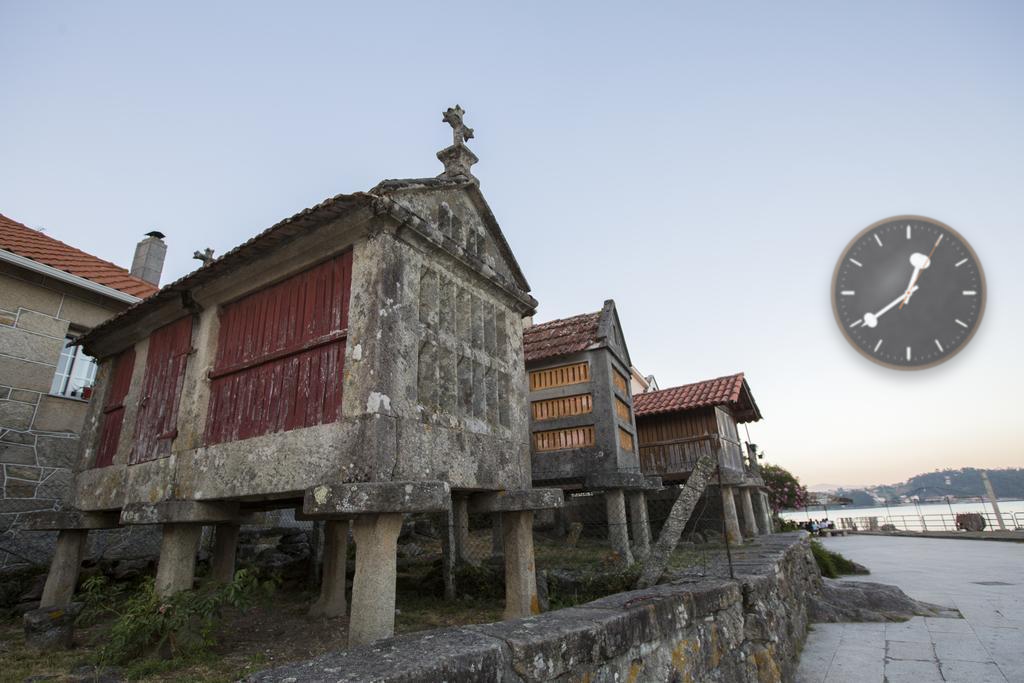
12h39m05s
